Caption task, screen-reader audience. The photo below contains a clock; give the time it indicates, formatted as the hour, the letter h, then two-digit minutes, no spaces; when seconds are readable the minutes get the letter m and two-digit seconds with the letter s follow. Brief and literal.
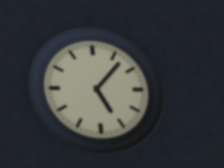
5h07
